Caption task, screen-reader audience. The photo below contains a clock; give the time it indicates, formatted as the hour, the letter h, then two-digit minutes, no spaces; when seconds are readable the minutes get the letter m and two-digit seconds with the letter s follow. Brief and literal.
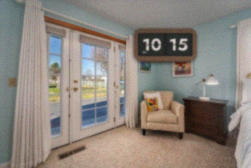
10h15
